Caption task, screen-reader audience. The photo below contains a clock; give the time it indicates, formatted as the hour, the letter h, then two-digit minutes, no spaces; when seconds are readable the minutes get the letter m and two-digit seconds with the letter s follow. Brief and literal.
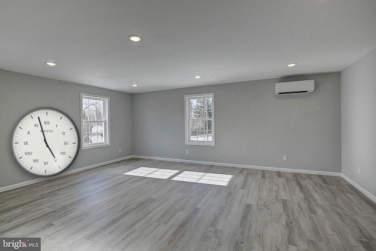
4h57
